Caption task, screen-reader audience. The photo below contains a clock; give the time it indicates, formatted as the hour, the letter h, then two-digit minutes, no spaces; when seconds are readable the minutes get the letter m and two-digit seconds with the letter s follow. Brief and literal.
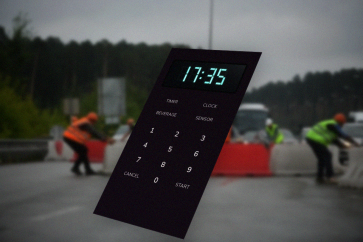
17h35
